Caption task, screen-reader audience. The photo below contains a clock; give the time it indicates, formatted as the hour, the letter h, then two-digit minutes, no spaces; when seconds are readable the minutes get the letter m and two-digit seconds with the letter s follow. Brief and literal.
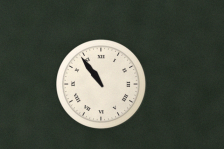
10h54
